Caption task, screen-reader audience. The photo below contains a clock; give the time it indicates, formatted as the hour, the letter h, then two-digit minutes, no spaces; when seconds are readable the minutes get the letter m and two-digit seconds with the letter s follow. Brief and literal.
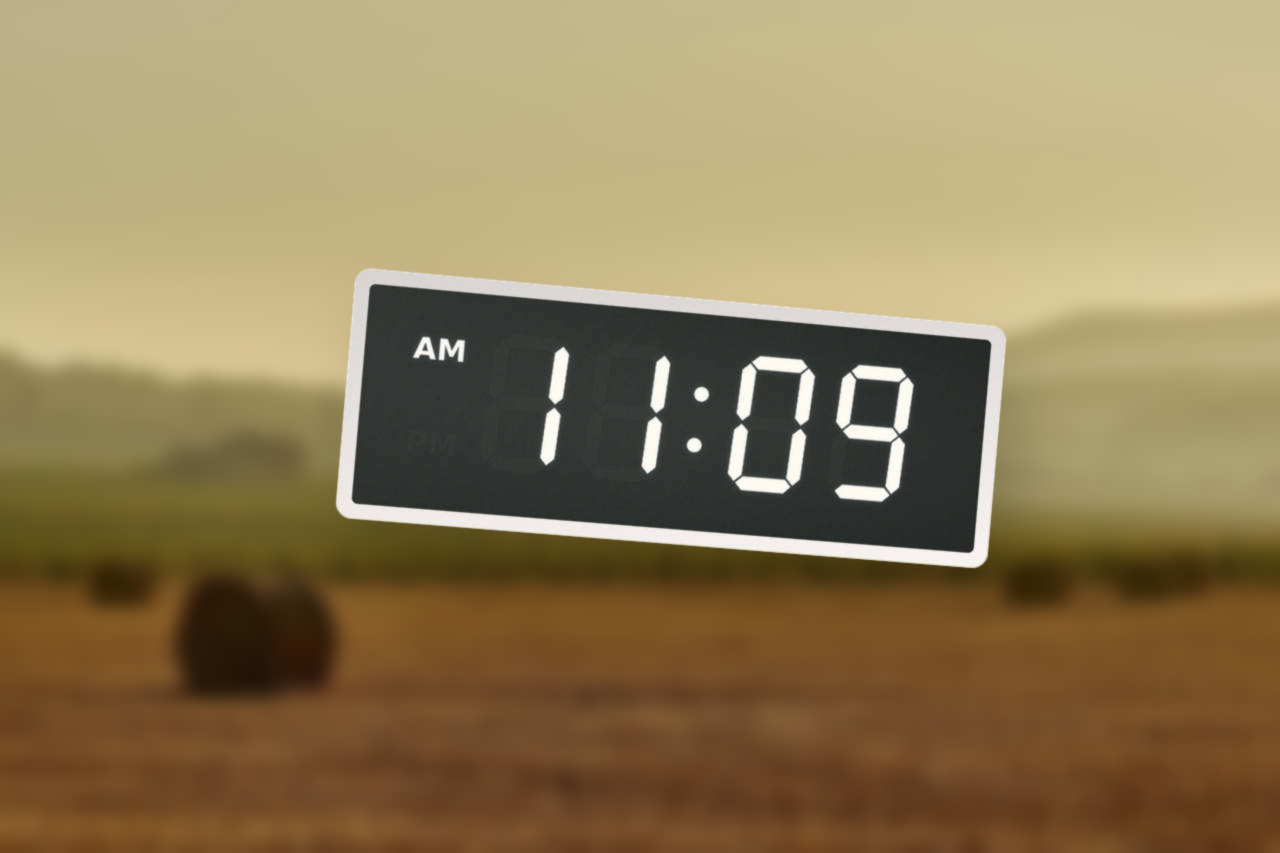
11h09
